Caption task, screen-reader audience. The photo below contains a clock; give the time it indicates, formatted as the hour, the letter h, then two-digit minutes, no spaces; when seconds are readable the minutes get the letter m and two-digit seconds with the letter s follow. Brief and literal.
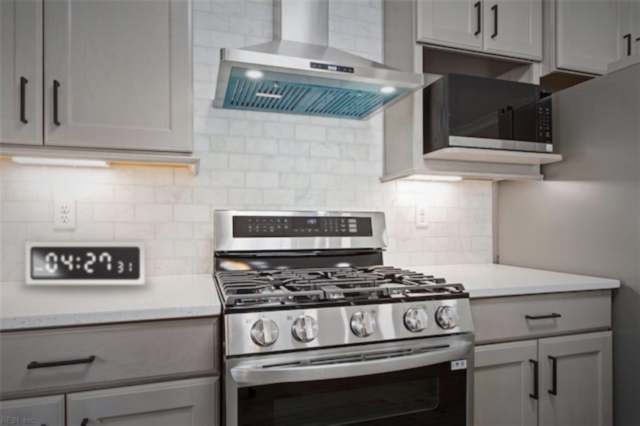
4h27m31s
